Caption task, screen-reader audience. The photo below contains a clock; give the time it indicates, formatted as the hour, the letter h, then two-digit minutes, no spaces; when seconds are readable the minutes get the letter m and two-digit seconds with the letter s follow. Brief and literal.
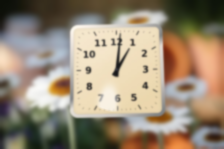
1h01
